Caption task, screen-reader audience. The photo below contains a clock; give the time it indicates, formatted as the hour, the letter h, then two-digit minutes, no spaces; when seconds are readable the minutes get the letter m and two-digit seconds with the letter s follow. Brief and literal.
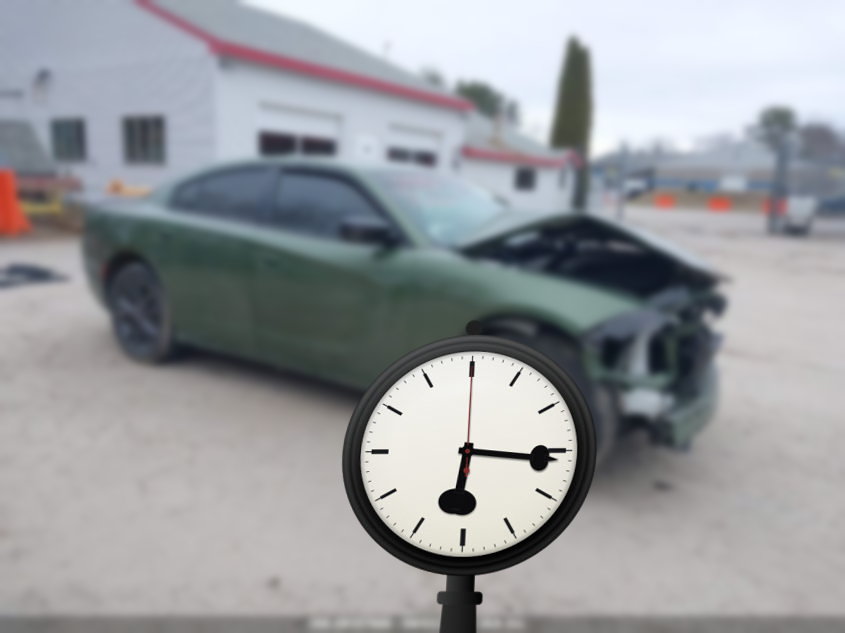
6h16m00s
